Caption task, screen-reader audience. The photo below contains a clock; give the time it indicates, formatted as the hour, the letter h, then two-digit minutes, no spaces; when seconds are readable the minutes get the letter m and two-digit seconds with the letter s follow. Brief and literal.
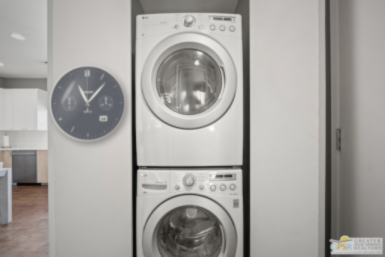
11h07
